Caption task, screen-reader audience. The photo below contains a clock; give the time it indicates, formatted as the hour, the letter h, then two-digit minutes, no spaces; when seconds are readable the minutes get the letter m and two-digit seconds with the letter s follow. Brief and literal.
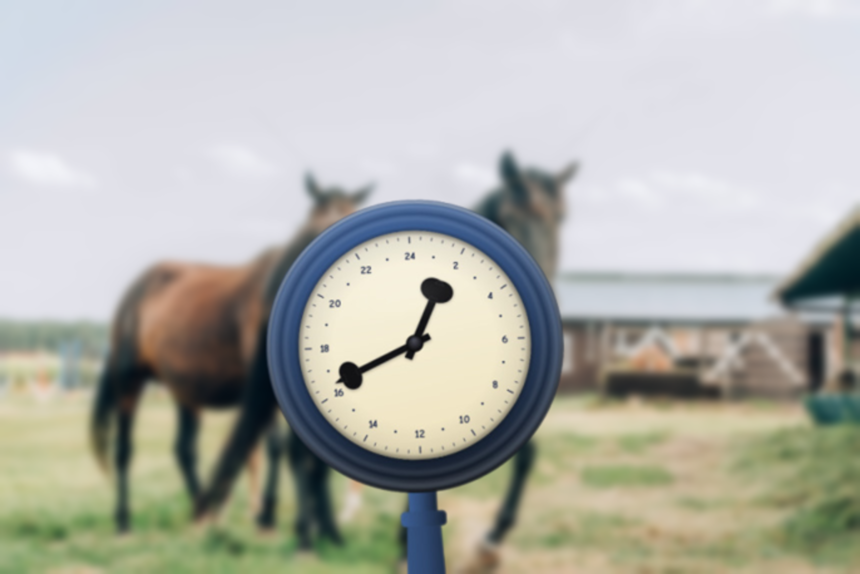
1h41
